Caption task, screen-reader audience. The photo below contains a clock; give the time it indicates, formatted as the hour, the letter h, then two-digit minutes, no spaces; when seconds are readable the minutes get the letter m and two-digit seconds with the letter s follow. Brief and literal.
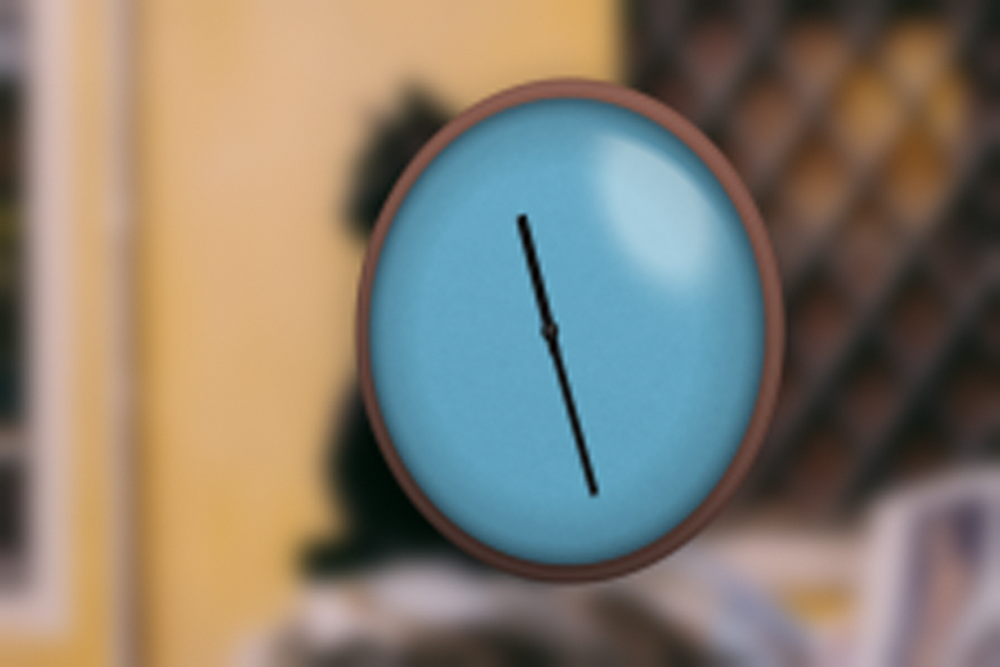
11h27
